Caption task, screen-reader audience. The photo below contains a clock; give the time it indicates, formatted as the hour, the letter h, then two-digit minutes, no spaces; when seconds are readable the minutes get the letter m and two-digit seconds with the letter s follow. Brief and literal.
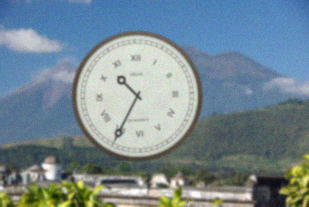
10h35
